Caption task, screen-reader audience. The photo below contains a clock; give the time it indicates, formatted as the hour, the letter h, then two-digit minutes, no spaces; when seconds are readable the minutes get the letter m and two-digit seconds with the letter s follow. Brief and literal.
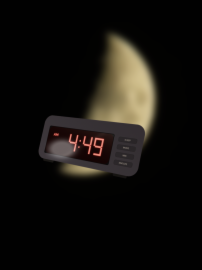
4h49
